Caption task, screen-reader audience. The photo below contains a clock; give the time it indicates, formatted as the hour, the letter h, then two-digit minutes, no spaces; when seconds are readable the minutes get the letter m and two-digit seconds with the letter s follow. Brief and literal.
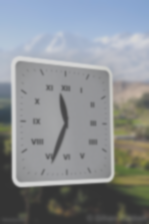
11h34
